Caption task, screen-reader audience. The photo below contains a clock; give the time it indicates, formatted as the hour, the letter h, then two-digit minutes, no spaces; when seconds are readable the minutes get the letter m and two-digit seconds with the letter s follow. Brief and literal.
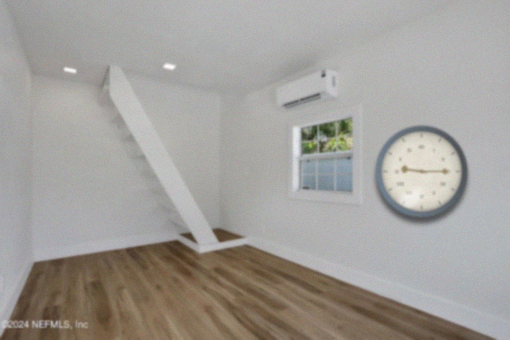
9h15
